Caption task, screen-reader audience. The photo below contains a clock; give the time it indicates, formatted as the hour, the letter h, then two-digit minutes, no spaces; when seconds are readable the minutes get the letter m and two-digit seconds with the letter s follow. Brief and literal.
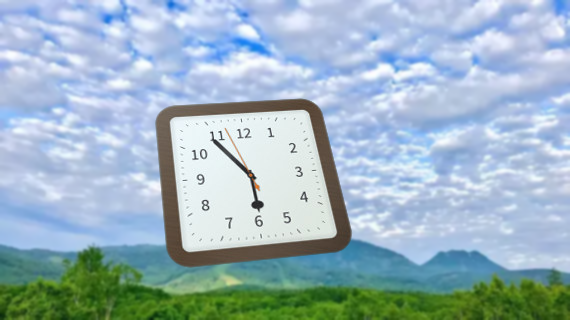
5h53m57s
